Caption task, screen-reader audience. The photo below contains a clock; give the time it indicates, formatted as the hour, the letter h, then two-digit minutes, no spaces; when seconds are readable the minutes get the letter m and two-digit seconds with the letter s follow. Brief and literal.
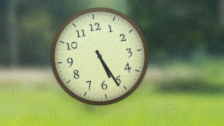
5h26
